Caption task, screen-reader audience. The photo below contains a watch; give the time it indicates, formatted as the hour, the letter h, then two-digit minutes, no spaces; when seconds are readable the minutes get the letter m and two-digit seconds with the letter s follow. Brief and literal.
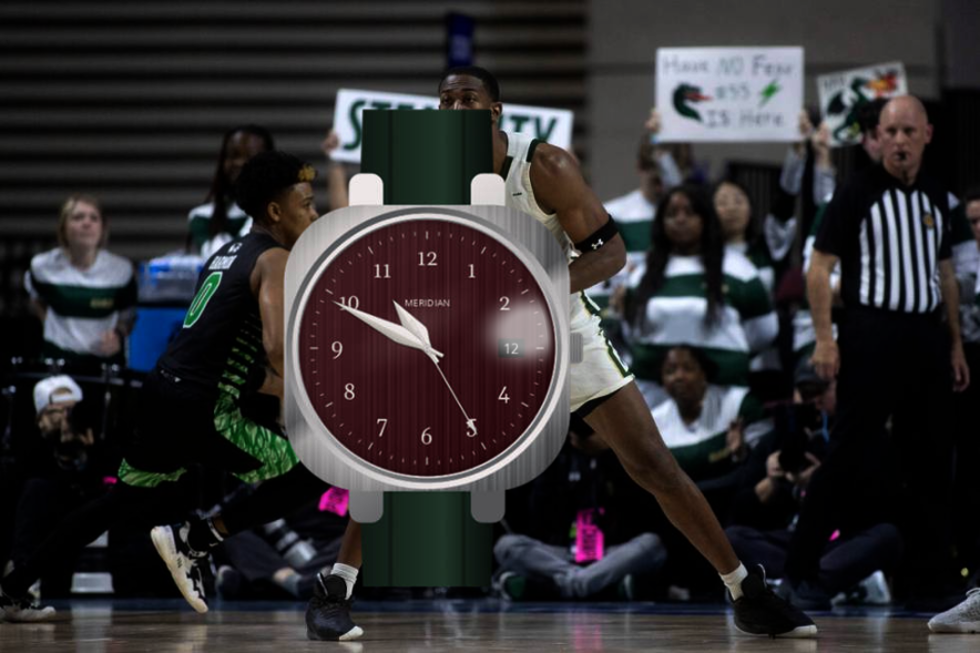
10h49m25s
